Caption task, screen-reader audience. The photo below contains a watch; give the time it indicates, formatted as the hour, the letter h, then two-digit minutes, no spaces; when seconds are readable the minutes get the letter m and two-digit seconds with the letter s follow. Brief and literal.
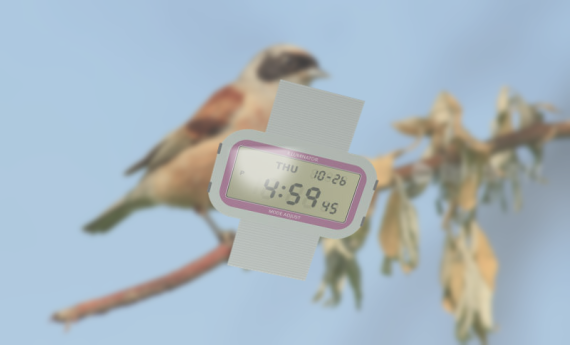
4h59m45s
